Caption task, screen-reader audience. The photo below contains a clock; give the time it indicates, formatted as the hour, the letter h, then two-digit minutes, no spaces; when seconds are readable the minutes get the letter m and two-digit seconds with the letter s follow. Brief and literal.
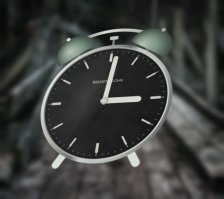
3h01
